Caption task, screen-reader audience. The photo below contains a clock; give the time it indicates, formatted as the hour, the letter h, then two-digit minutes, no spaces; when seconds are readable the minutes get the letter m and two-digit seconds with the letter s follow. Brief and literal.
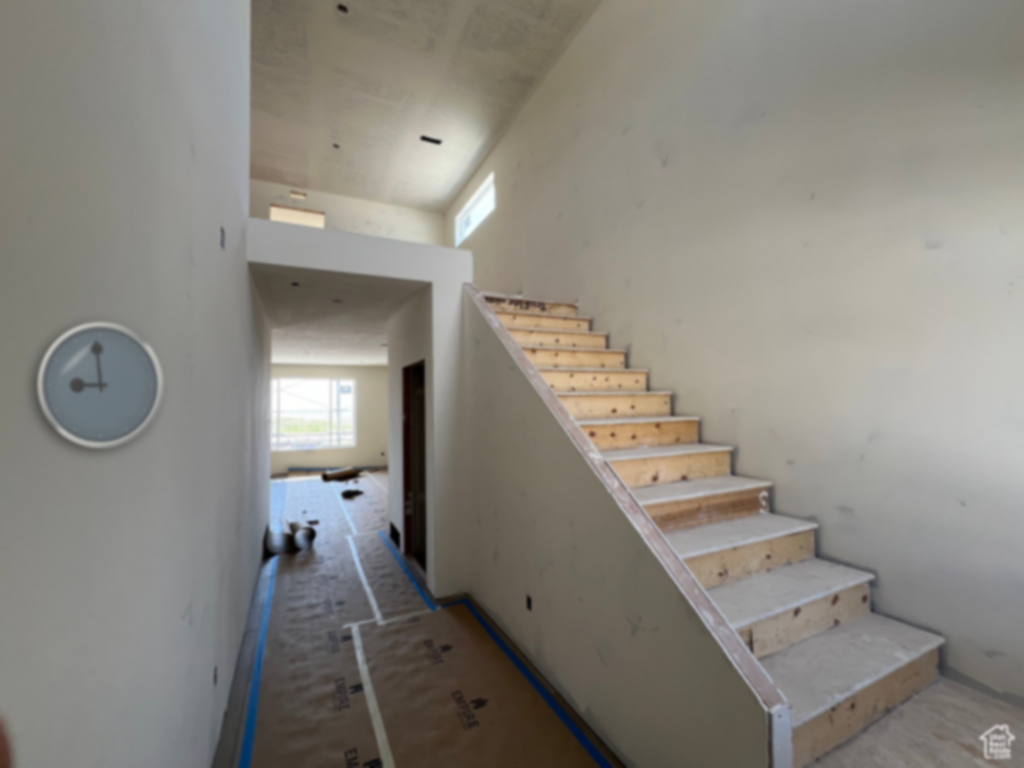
8h59
